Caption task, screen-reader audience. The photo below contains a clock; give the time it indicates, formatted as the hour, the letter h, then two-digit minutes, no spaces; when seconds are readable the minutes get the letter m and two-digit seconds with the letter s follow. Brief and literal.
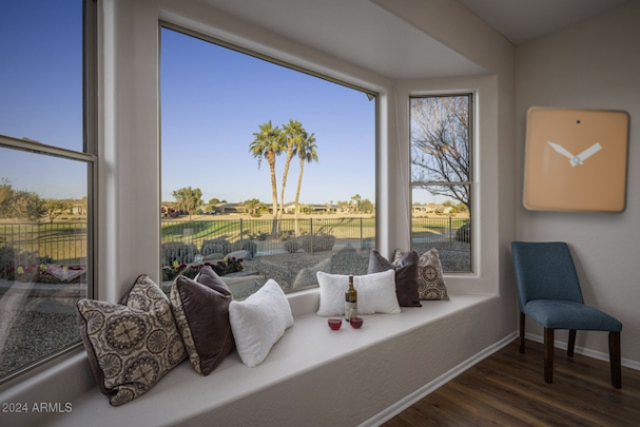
1h50
